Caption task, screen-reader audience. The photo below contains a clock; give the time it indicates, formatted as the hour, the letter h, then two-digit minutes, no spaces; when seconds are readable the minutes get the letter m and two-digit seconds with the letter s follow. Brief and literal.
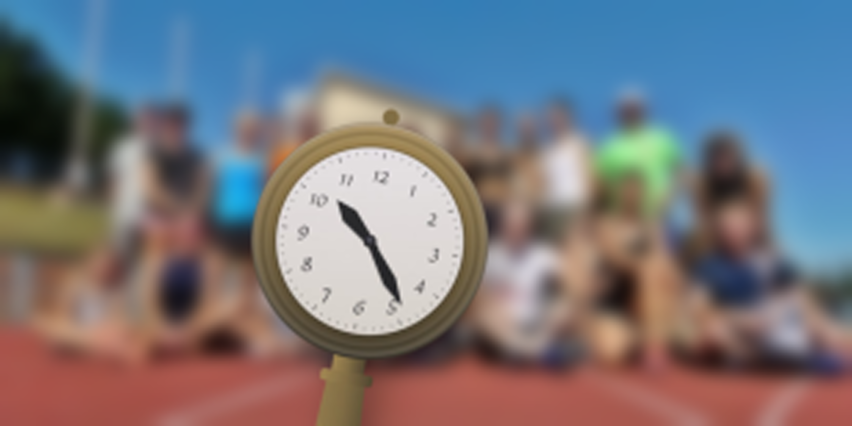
10h24
